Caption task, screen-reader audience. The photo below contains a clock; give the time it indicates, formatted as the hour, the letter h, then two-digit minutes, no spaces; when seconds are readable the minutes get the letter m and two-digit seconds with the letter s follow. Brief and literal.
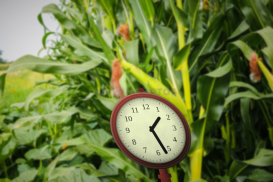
1h27
